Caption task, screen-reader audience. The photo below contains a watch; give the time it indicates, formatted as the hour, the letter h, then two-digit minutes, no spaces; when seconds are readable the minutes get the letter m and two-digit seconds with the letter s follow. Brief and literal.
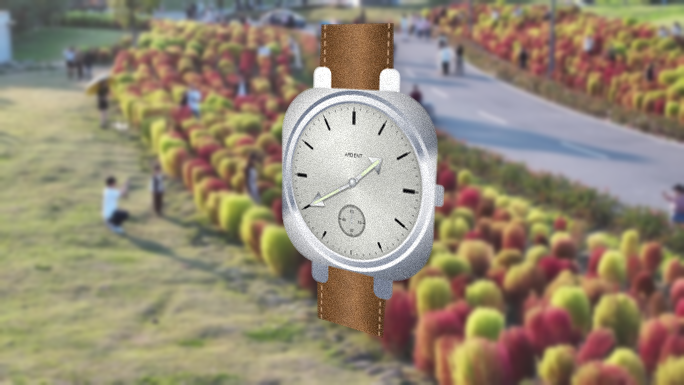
1h40
